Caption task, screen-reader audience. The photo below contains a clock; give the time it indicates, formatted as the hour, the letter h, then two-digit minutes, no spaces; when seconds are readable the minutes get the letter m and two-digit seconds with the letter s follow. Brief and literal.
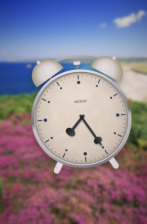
7h25
